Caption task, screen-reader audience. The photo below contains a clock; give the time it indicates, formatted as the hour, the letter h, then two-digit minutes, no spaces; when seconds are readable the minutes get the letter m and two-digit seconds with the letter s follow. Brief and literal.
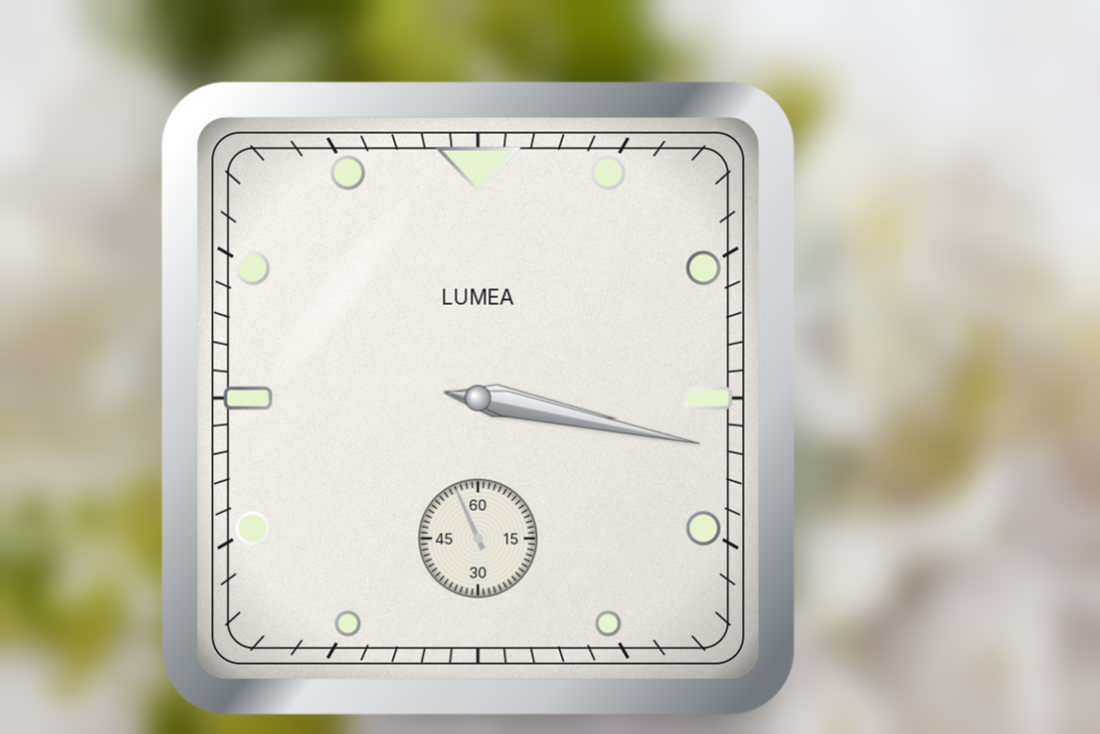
3h16m56s
